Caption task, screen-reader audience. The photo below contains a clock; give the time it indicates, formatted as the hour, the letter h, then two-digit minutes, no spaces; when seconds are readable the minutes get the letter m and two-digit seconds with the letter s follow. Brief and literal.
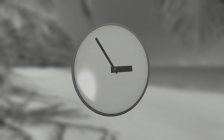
2h54
